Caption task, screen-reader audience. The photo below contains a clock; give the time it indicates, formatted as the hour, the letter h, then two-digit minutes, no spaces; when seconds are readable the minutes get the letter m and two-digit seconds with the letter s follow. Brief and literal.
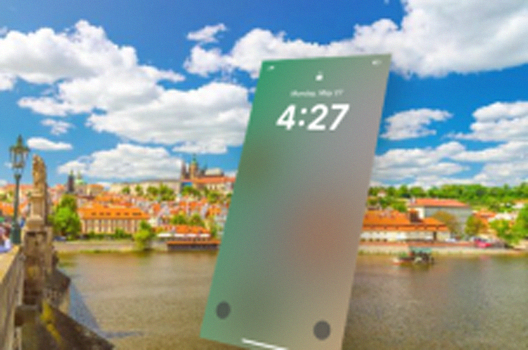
4h27
